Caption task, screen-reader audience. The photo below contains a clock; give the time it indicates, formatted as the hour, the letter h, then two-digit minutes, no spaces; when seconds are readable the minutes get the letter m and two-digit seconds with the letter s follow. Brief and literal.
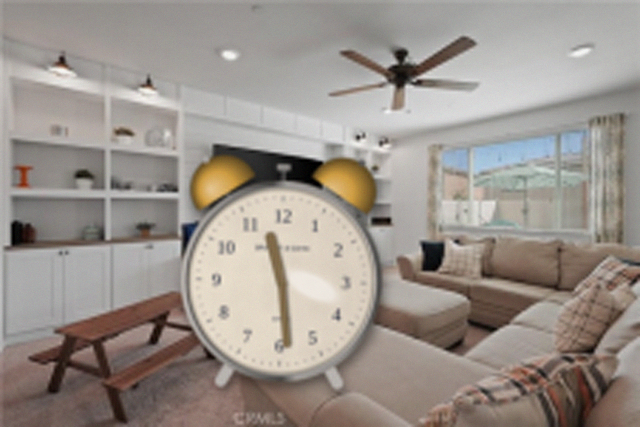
11h29
